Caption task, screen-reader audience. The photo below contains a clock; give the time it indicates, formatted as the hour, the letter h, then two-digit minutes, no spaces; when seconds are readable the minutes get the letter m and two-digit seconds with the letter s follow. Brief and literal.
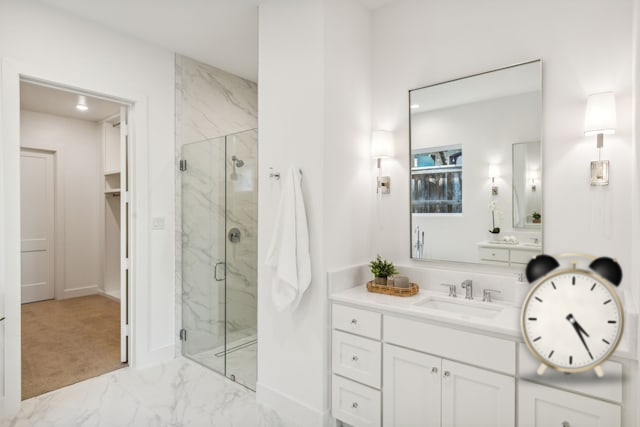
4h25
